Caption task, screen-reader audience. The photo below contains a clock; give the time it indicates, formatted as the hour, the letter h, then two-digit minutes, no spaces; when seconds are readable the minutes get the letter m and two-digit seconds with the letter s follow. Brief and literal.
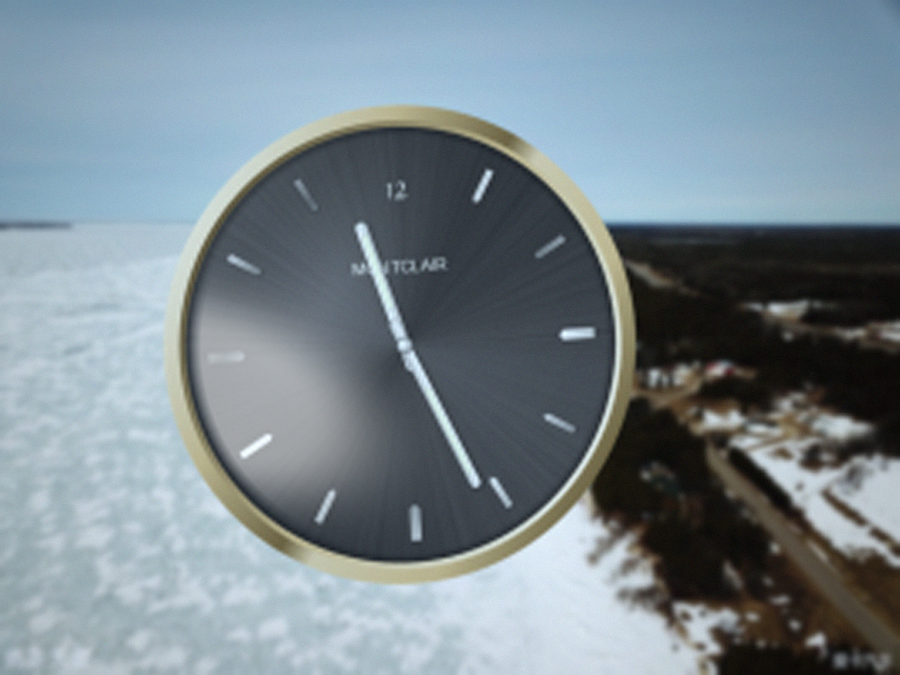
11h26
